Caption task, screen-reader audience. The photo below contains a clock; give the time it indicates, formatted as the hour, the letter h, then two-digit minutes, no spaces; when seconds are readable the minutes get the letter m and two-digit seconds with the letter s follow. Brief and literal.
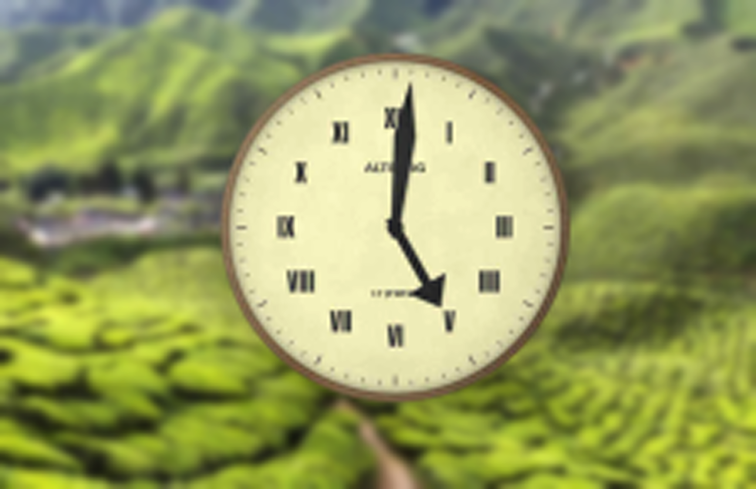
5h01
